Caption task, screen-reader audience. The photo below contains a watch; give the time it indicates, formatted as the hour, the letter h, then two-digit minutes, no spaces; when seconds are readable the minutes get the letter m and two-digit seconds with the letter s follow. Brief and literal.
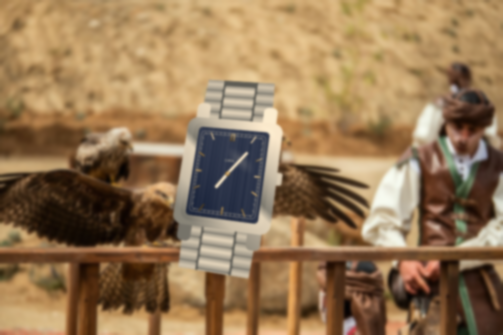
7h06
